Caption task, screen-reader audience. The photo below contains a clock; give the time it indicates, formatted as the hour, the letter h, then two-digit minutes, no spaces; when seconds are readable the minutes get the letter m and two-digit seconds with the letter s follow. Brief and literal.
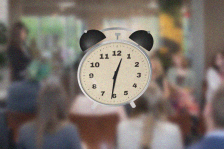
12h31
